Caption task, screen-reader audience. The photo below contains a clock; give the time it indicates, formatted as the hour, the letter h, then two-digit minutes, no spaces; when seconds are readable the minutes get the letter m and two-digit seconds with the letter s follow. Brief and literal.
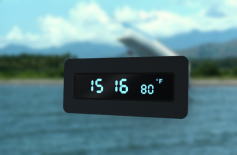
15h16
